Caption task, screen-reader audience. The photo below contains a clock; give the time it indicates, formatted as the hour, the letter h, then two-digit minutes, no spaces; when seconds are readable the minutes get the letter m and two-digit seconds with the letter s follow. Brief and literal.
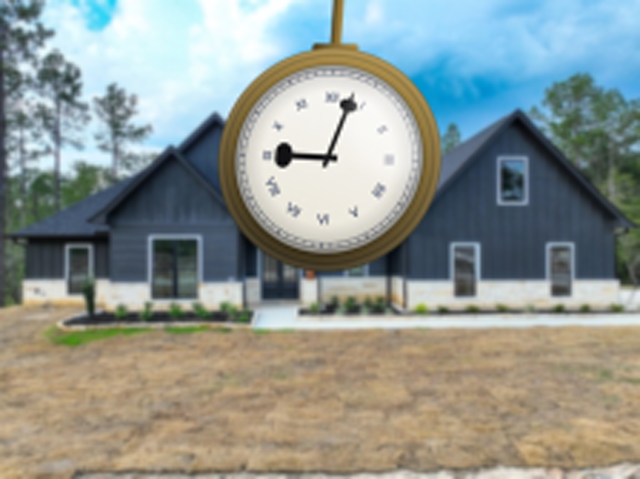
9h03
